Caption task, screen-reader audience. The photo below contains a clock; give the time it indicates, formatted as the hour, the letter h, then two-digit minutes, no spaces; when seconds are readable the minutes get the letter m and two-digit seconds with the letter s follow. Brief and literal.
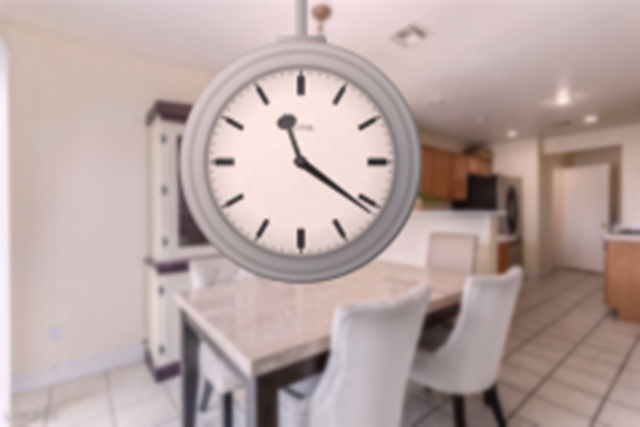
11h21
